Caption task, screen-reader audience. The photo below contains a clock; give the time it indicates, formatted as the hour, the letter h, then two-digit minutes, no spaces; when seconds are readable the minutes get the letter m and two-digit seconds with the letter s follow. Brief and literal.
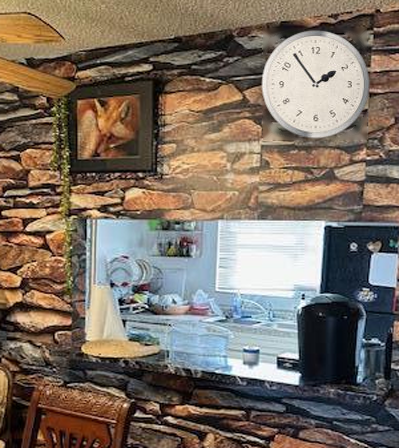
1h54
